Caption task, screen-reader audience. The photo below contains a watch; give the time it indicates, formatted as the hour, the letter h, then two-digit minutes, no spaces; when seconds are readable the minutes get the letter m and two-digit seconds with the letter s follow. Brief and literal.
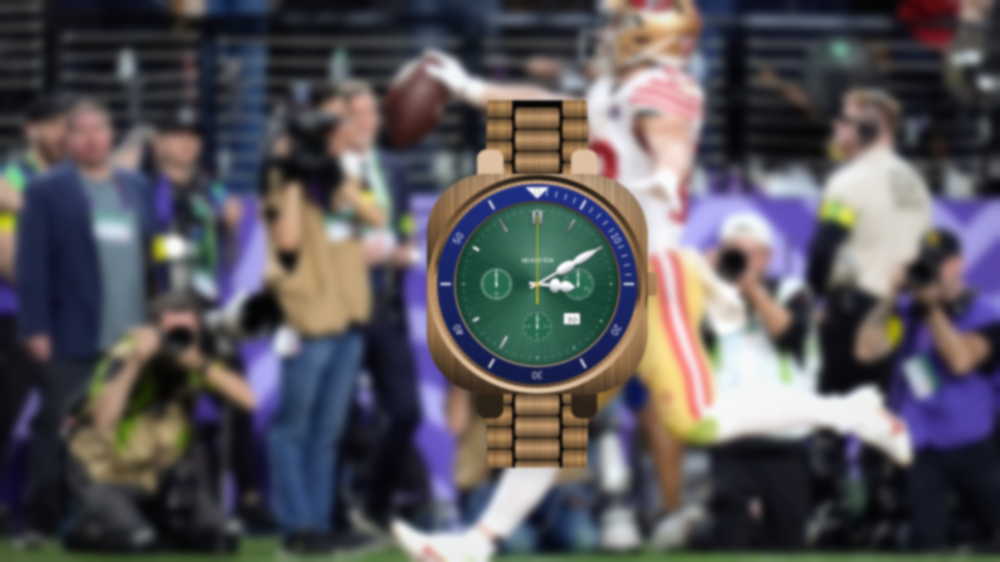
3h10
